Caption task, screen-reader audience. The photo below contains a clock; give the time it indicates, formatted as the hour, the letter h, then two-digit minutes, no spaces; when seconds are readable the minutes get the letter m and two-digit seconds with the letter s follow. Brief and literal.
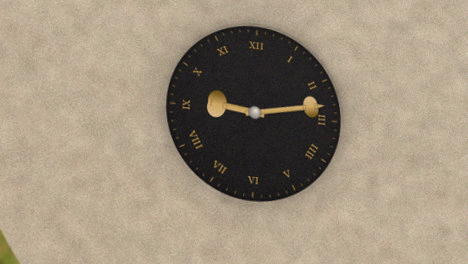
9h13
